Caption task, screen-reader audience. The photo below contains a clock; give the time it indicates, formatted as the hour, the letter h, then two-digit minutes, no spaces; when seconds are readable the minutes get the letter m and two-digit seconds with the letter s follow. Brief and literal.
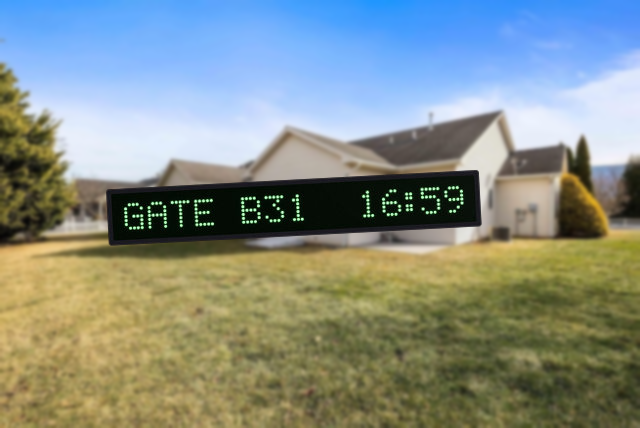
16h59
